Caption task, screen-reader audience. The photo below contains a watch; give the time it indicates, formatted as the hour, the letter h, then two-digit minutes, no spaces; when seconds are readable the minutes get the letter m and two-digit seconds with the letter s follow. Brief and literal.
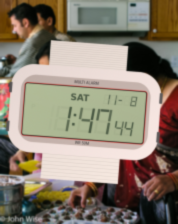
1h47m44s
